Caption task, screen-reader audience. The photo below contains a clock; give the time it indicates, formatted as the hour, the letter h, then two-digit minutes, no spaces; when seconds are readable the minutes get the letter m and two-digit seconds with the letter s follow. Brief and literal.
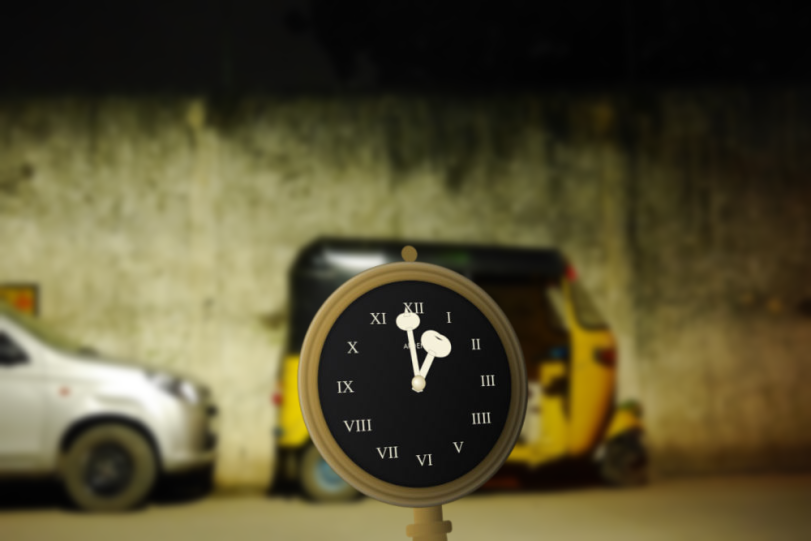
12h59
